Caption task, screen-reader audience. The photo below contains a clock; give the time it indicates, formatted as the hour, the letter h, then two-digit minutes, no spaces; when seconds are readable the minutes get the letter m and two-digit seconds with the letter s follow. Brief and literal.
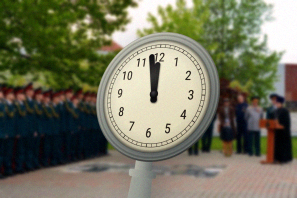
11h58
